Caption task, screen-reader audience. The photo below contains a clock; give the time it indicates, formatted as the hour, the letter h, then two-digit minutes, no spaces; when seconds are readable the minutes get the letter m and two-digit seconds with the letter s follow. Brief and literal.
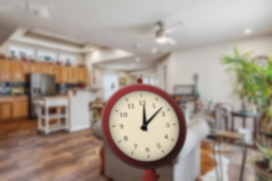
12h08
